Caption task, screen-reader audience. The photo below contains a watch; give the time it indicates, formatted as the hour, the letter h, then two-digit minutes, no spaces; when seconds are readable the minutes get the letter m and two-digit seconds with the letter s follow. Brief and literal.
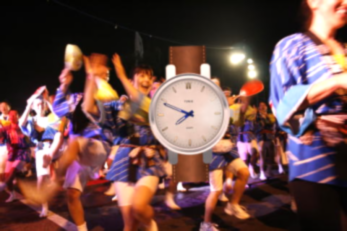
7h49
